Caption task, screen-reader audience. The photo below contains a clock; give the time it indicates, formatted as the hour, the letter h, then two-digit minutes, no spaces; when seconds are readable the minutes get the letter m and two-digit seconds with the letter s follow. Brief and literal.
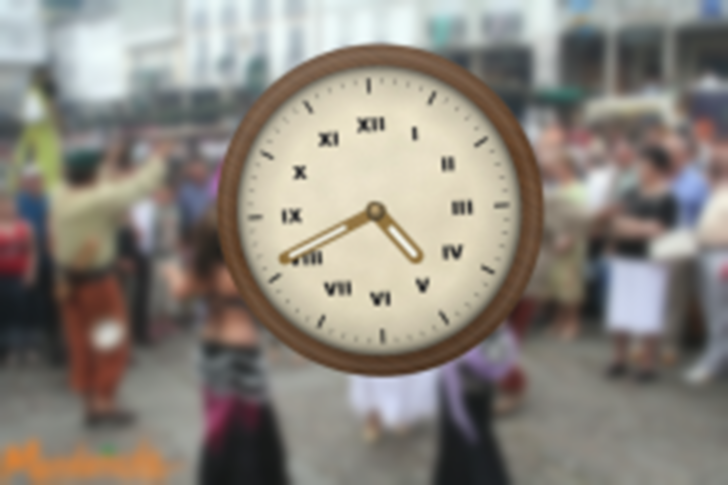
4h41
